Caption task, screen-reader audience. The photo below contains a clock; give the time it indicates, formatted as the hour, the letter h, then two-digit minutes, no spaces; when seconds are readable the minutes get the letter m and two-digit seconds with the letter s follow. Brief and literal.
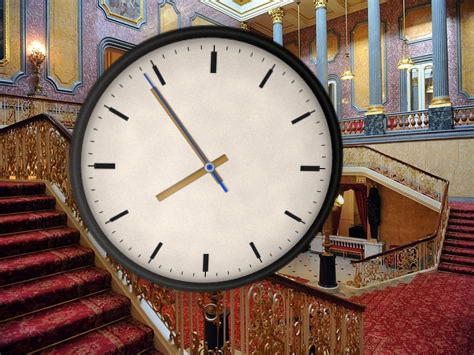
7h53m54s
